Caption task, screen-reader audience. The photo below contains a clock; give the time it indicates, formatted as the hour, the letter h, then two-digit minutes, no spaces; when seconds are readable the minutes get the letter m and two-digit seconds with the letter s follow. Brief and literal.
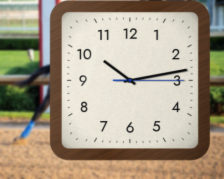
10h13m15s
